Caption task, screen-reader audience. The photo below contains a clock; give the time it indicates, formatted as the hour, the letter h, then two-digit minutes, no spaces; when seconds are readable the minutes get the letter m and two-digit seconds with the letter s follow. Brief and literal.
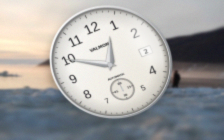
12h50
